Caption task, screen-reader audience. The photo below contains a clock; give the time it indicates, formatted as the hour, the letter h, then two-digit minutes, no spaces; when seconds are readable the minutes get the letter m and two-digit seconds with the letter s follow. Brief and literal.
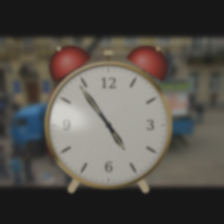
4h54
